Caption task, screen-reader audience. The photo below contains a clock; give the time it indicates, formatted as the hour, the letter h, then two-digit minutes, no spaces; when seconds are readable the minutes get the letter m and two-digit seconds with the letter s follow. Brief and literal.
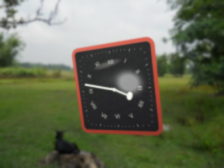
3h47
